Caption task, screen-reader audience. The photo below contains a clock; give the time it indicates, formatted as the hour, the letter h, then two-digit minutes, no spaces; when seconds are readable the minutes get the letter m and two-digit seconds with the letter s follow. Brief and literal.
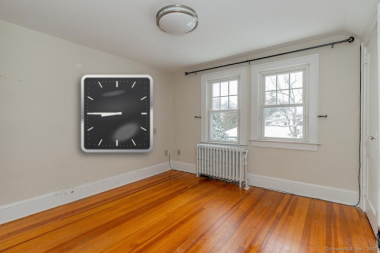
8h45
